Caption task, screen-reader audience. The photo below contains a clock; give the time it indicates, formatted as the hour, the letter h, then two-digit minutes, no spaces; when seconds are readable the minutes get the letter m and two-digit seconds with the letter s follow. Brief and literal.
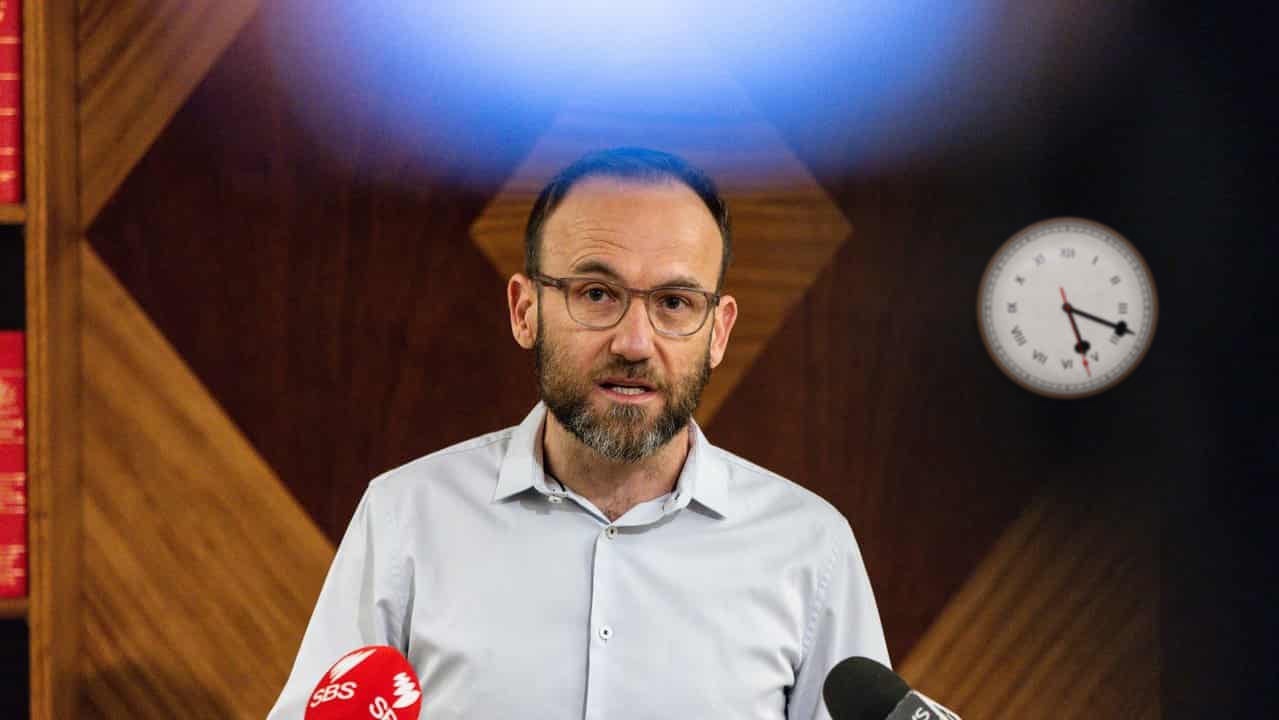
5h18m27s
